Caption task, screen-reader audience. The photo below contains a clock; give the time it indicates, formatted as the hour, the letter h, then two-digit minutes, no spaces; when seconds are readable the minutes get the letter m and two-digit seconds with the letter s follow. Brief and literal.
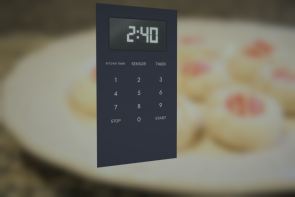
2h40
